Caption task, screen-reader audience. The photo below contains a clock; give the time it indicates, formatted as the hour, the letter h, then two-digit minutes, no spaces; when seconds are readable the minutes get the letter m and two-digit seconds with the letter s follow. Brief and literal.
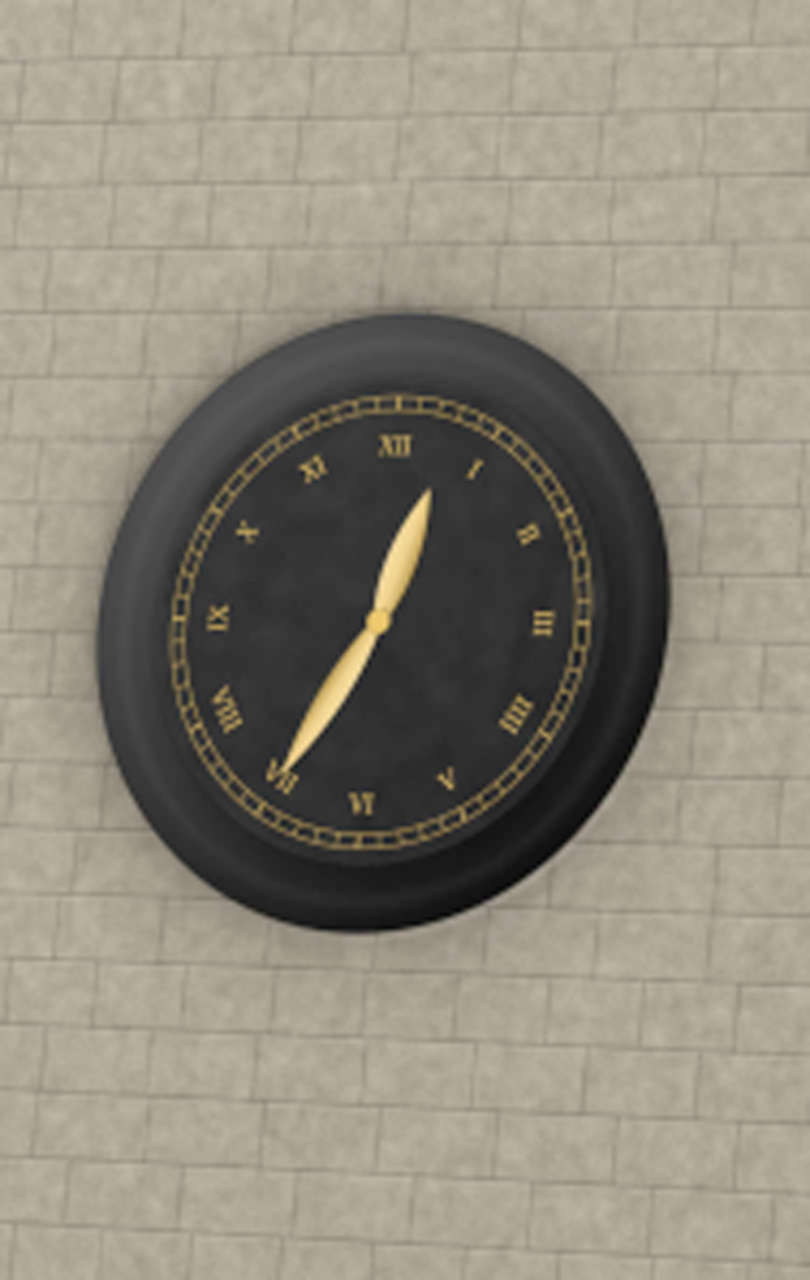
12h35
